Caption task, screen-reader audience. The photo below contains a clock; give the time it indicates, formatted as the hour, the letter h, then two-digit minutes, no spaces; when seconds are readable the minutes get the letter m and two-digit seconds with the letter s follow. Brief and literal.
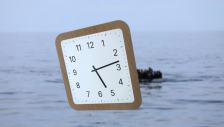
5h13
